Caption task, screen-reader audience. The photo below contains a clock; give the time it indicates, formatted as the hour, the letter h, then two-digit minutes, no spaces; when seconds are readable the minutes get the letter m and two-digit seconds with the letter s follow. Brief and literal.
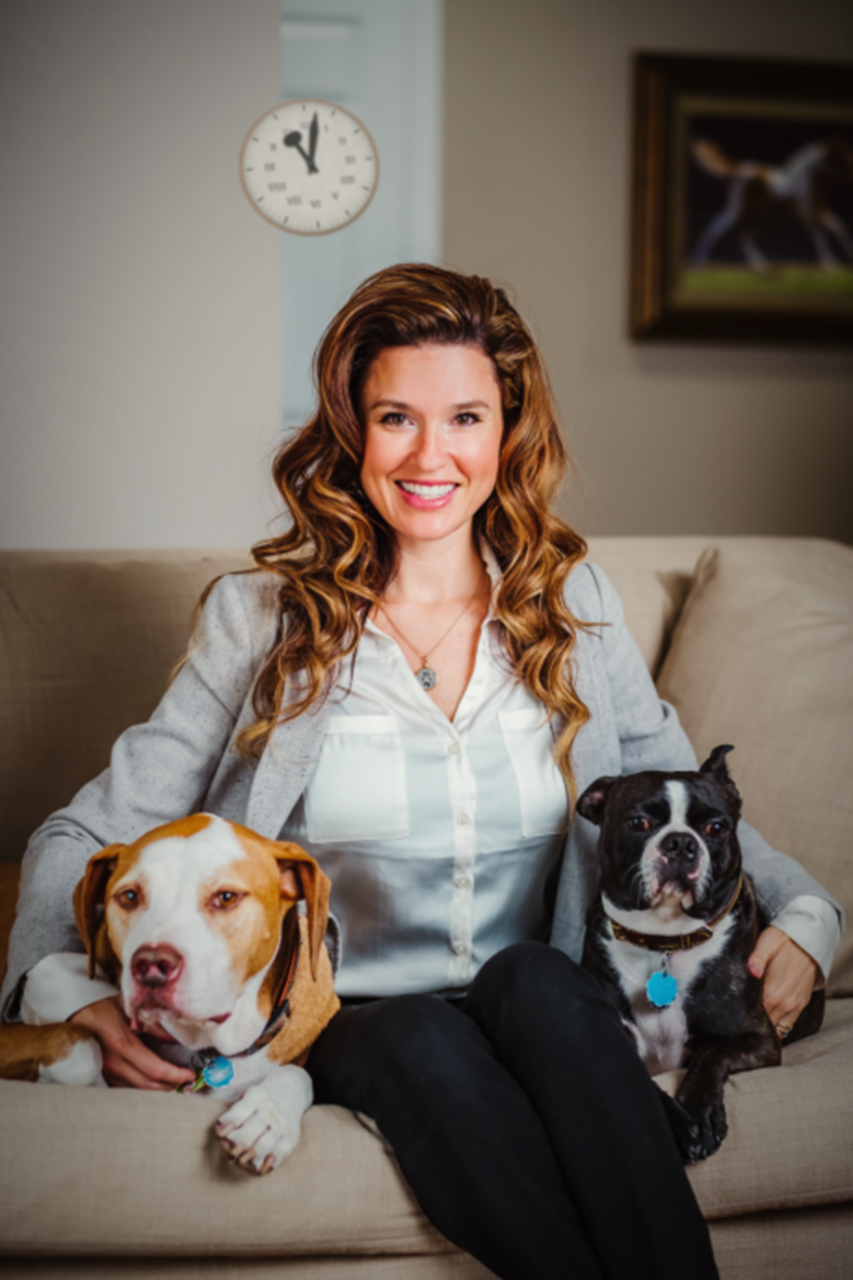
11h02
